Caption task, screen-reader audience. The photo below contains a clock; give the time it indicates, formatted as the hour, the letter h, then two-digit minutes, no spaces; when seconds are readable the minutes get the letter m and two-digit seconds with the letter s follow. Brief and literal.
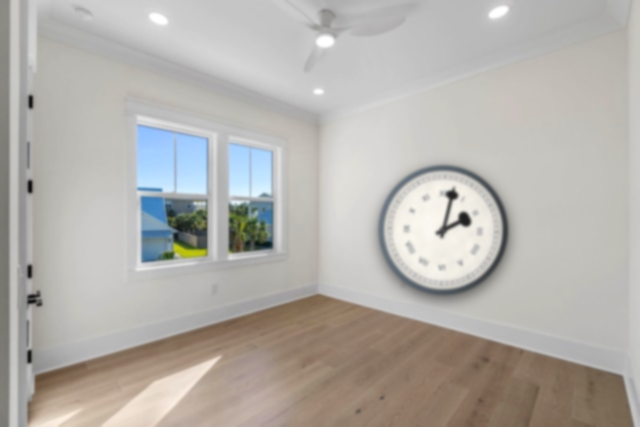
2h02
